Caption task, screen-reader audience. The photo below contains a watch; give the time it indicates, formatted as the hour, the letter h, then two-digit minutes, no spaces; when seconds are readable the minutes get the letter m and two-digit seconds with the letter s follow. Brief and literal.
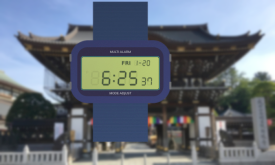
6h25m37s
